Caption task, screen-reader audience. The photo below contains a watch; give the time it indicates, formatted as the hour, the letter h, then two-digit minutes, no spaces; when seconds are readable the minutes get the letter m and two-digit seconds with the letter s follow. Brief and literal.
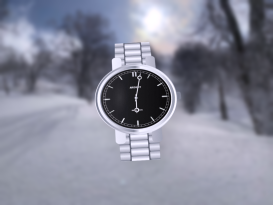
6h02
